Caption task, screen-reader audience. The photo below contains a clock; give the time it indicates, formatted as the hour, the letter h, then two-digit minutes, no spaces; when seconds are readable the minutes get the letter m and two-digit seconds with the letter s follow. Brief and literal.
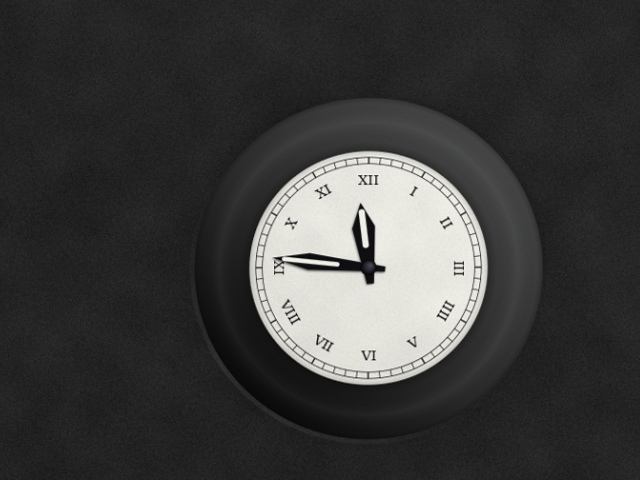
11h46
